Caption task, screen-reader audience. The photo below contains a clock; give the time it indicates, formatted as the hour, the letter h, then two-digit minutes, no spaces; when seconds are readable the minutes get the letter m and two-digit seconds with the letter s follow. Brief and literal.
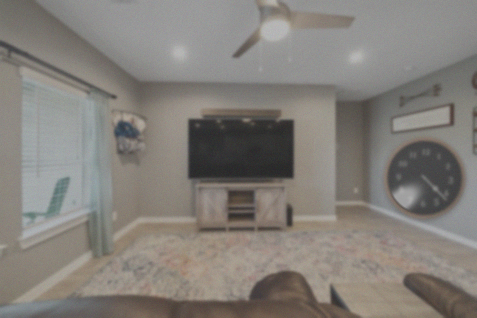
4h22
